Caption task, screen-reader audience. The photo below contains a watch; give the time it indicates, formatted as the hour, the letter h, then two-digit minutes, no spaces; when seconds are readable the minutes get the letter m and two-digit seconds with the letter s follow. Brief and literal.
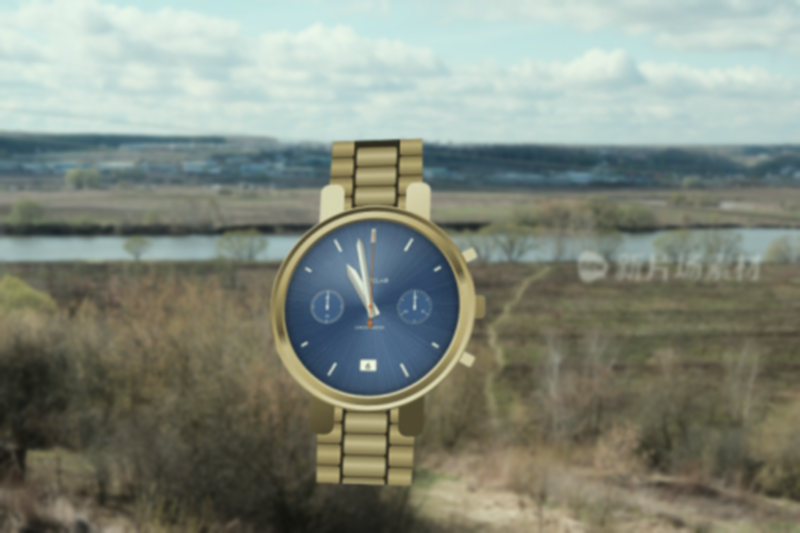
10h58
